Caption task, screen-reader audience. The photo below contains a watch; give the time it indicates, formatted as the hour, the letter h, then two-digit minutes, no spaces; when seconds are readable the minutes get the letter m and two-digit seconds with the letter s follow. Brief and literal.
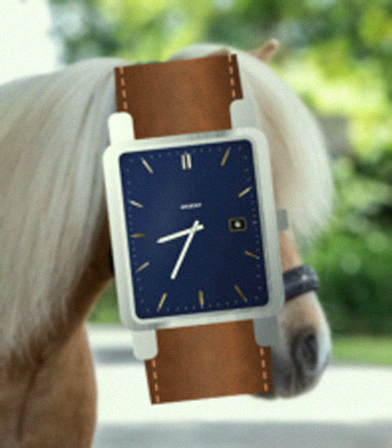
8h35
